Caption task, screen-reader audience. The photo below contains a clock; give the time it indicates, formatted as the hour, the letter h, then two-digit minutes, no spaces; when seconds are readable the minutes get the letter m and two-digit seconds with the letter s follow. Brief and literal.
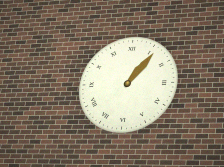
1h06
